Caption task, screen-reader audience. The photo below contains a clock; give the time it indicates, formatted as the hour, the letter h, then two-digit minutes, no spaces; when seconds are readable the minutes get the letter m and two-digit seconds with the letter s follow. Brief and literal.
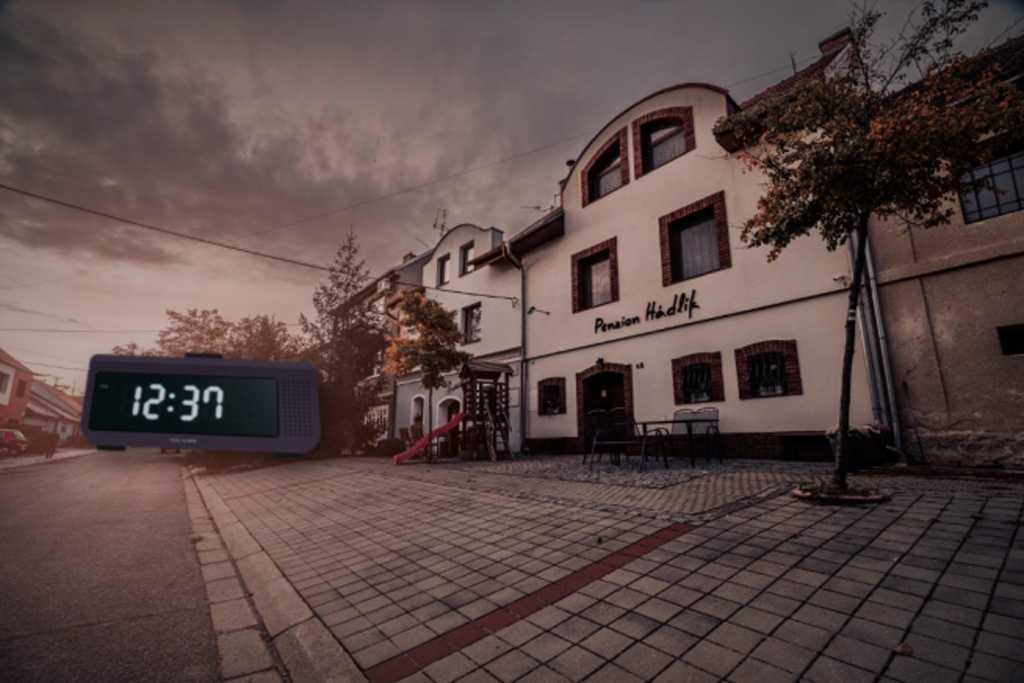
12h37
